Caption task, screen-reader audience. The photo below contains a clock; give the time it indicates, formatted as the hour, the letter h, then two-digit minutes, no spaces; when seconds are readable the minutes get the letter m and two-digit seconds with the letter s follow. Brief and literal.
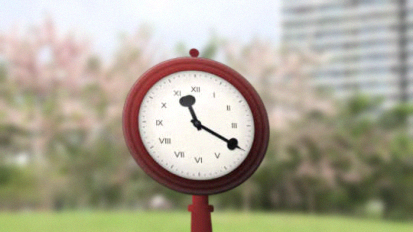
11h20
